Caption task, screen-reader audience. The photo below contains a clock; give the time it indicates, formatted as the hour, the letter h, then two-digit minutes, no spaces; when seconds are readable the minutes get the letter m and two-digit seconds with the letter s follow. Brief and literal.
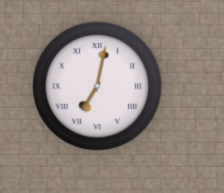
7h02
